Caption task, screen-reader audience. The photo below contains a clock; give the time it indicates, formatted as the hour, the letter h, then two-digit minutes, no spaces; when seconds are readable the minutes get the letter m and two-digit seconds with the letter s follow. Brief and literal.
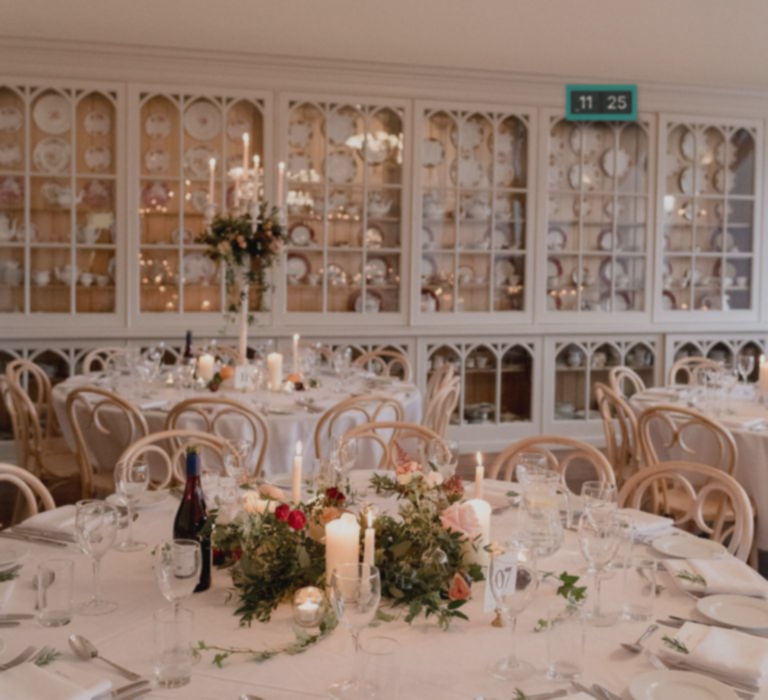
11h25
